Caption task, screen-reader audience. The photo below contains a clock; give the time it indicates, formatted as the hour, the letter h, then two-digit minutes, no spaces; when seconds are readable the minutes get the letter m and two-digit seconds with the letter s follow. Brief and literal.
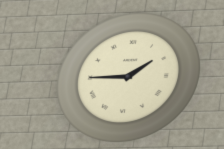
1h45
